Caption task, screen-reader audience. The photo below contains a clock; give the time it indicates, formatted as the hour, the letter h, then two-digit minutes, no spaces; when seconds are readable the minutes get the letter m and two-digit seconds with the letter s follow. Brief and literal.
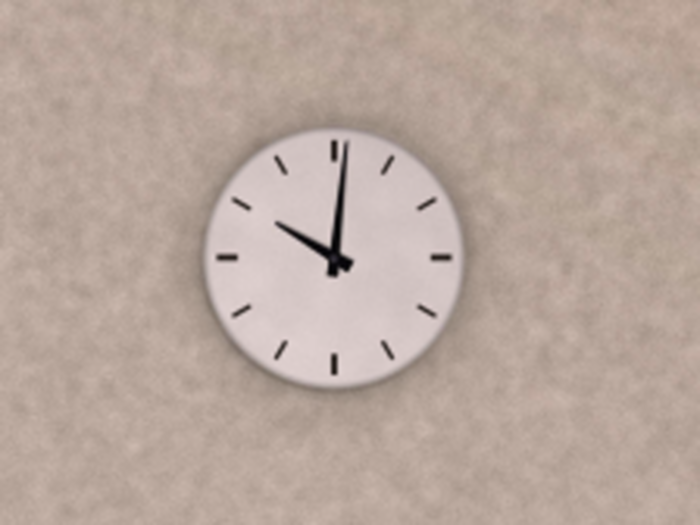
10h01
